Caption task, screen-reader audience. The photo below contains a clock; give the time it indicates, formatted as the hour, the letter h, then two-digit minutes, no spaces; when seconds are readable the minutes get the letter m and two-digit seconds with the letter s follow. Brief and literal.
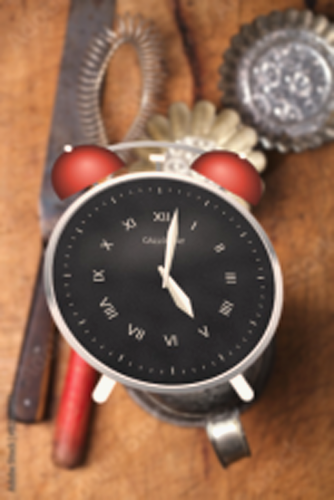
5h02
